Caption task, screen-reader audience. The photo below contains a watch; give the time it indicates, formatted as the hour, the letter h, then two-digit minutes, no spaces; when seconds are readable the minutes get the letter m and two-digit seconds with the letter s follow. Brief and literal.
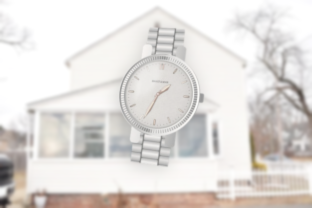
1h34
